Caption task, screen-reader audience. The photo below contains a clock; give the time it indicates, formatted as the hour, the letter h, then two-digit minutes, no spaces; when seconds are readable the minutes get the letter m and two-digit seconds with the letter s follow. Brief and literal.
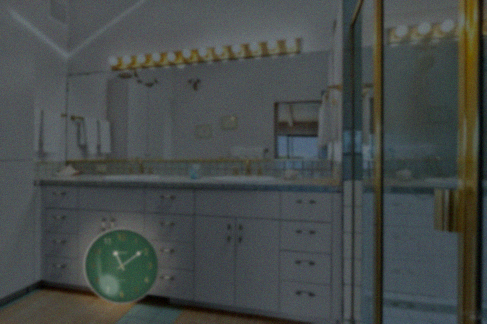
11h09
